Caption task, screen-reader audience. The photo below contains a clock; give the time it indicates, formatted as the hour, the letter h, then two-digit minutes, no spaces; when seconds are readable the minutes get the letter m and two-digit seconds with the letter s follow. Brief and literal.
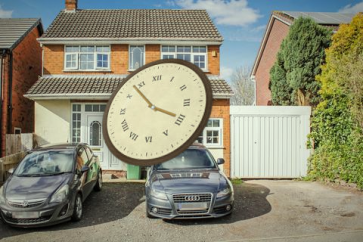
3h53
